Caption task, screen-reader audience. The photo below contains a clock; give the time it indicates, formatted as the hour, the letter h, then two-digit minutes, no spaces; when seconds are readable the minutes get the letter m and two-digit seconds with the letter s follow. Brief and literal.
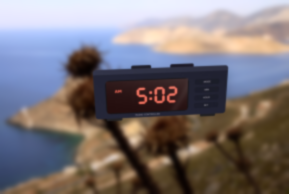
5h02
